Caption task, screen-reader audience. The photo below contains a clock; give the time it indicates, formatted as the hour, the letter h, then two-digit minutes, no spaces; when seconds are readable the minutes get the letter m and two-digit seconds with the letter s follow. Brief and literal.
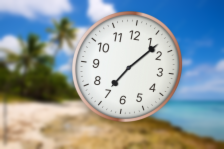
7h07
